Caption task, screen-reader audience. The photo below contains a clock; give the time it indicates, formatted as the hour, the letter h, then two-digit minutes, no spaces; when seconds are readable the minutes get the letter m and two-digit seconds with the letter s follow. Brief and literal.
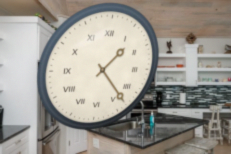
1h23
